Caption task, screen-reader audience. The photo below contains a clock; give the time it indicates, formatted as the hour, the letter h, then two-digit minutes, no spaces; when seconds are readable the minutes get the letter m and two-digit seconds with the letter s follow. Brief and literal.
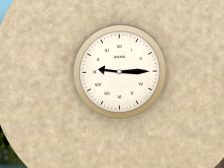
9h15
